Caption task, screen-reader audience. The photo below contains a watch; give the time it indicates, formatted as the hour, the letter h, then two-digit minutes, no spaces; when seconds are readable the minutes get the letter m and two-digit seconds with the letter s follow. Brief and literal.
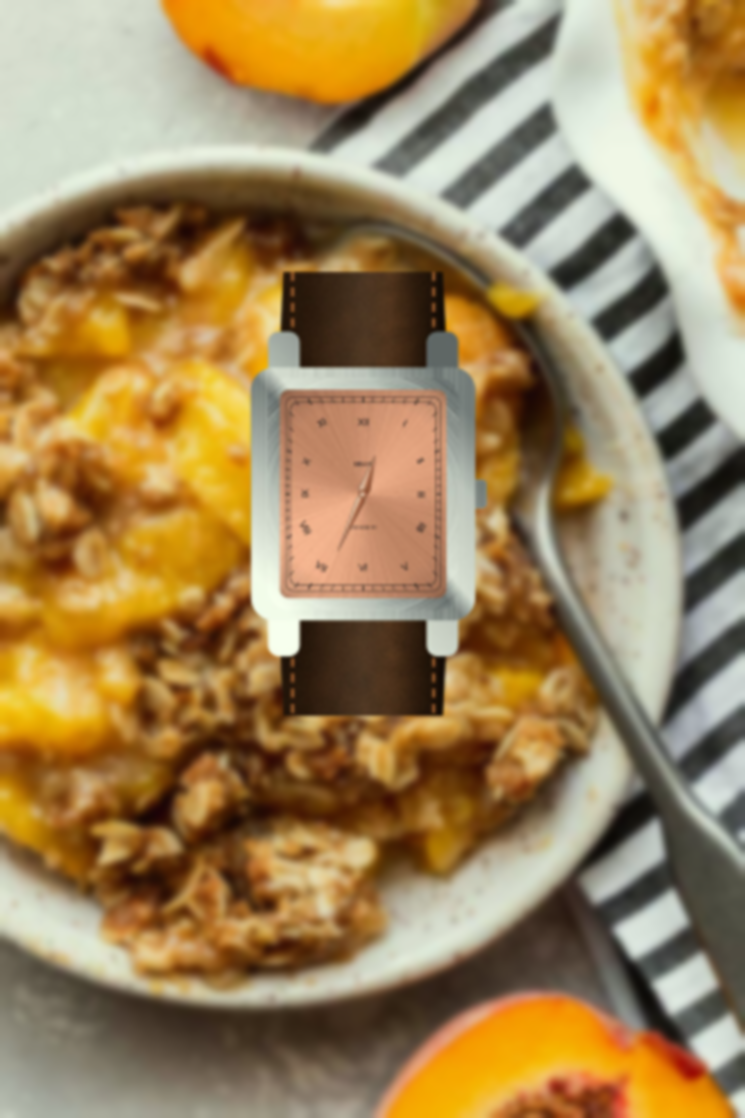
12h34
